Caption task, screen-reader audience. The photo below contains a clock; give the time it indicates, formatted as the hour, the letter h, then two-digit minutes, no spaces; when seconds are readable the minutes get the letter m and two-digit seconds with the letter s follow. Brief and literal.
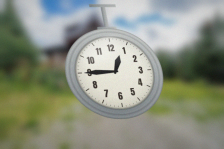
12h45
